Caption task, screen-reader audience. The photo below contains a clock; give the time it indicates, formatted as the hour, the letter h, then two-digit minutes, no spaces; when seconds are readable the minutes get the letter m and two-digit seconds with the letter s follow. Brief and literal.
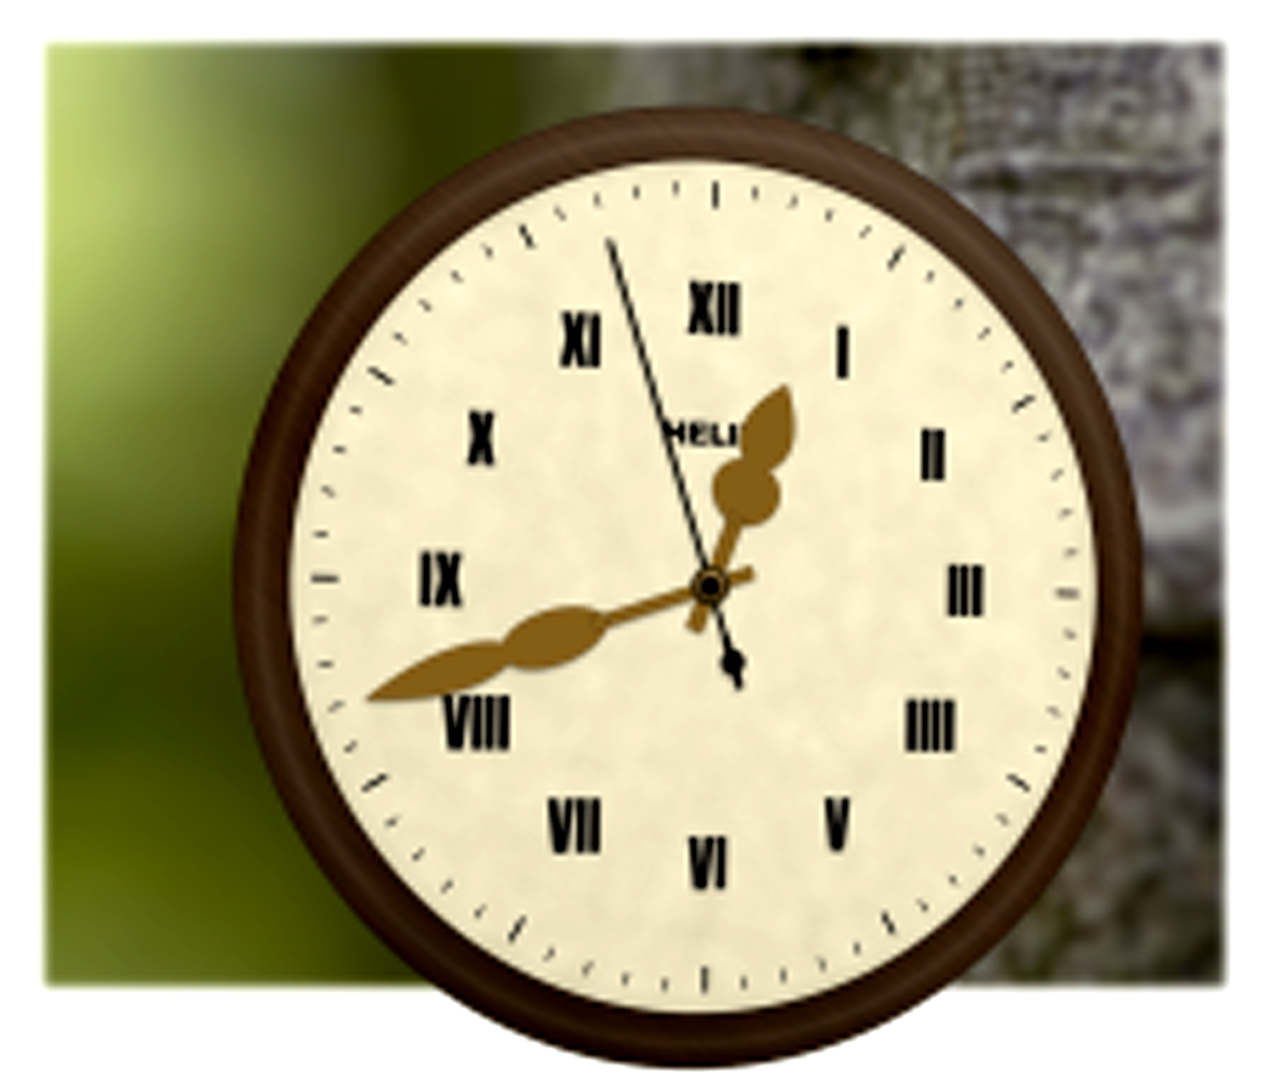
12h41m57s
